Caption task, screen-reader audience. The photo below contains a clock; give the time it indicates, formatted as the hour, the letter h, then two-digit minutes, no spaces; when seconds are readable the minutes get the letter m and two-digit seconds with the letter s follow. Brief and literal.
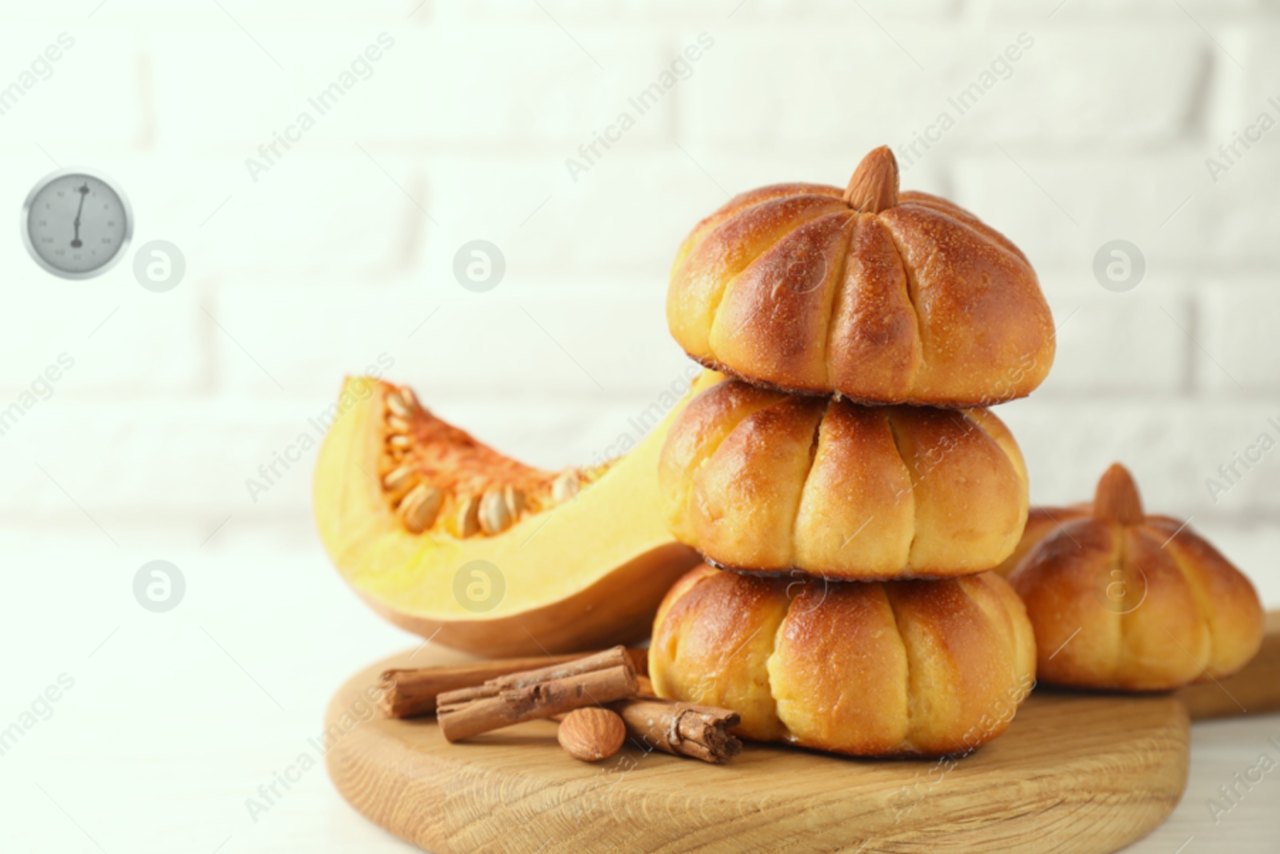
6h02
